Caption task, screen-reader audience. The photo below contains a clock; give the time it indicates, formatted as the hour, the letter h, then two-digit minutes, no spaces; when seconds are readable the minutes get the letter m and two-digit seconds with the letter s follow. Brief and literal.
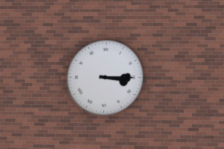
3h15
